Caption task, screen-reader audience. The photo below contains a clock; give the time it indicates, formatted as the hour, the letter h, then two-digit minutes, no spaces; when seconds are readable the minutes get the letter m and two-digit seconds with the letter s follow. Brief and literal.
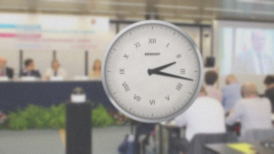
2h17
